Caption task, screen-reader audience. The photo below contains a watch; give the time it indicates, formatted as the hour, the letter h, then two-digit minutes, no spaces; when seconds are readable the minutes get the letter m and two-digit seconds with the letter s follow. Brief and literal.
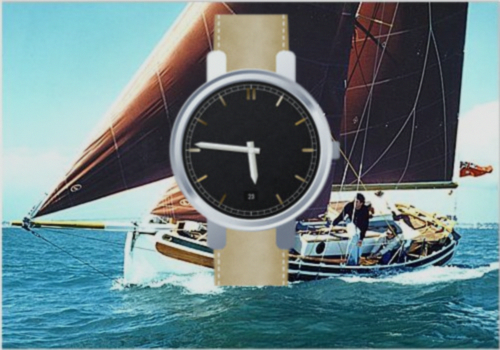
5h46
